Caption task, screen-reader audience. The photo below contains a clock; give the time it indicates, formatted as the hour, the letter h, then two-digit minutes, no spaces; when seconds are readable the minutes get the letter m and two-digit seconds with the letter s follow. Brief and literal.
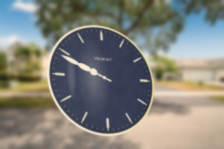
9h49
